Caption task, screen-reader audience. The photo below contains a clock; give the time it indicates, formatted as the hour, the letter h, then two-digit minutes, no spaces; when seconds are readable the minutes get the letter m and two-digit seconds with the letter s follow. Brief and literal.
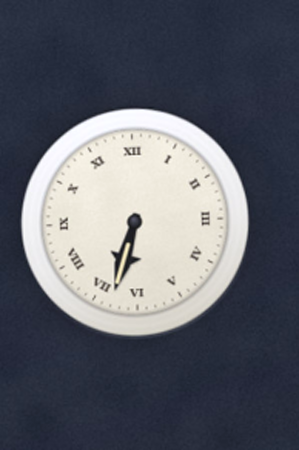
6h33
